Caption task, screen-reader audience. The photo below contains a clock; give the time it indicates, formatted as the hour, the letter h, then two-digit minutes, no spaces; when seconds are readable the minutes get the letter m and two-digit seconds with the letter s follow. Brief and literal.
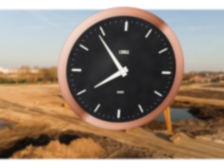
7h54
